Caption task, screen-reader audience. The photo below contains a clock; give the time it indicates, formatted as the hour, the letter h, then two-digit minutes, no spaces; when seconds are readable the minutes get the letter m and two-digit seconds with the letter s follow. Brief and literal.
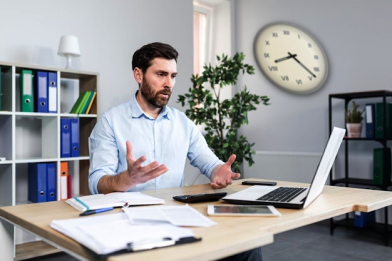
8h23
